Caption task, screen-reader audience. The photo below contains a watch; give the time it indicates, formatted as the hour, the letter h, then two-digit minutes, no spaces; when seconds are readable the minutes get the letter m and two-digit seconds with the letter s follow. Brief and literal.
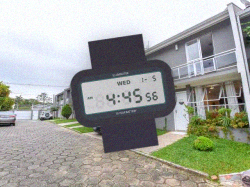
4h45m56s
